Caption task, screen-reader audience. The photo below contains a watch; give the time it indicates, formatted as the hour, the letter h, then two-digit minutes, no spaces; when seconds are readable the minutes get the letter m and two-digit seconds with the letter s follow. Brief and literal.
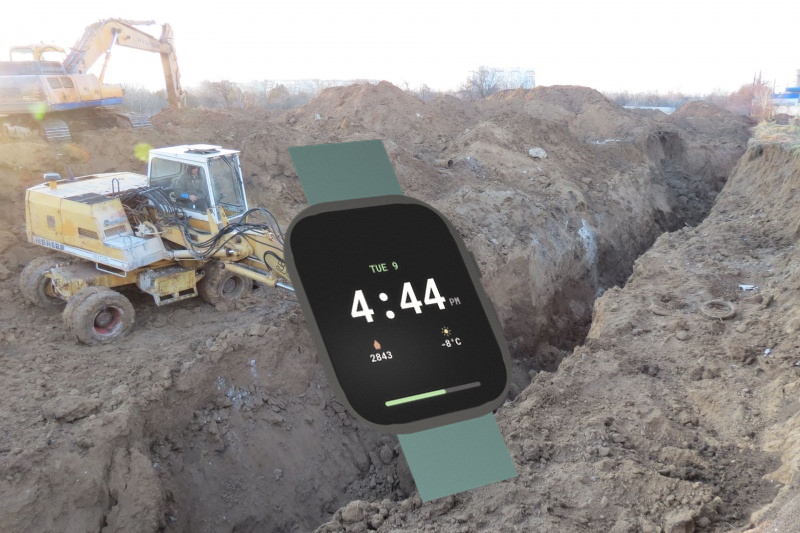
4h44
